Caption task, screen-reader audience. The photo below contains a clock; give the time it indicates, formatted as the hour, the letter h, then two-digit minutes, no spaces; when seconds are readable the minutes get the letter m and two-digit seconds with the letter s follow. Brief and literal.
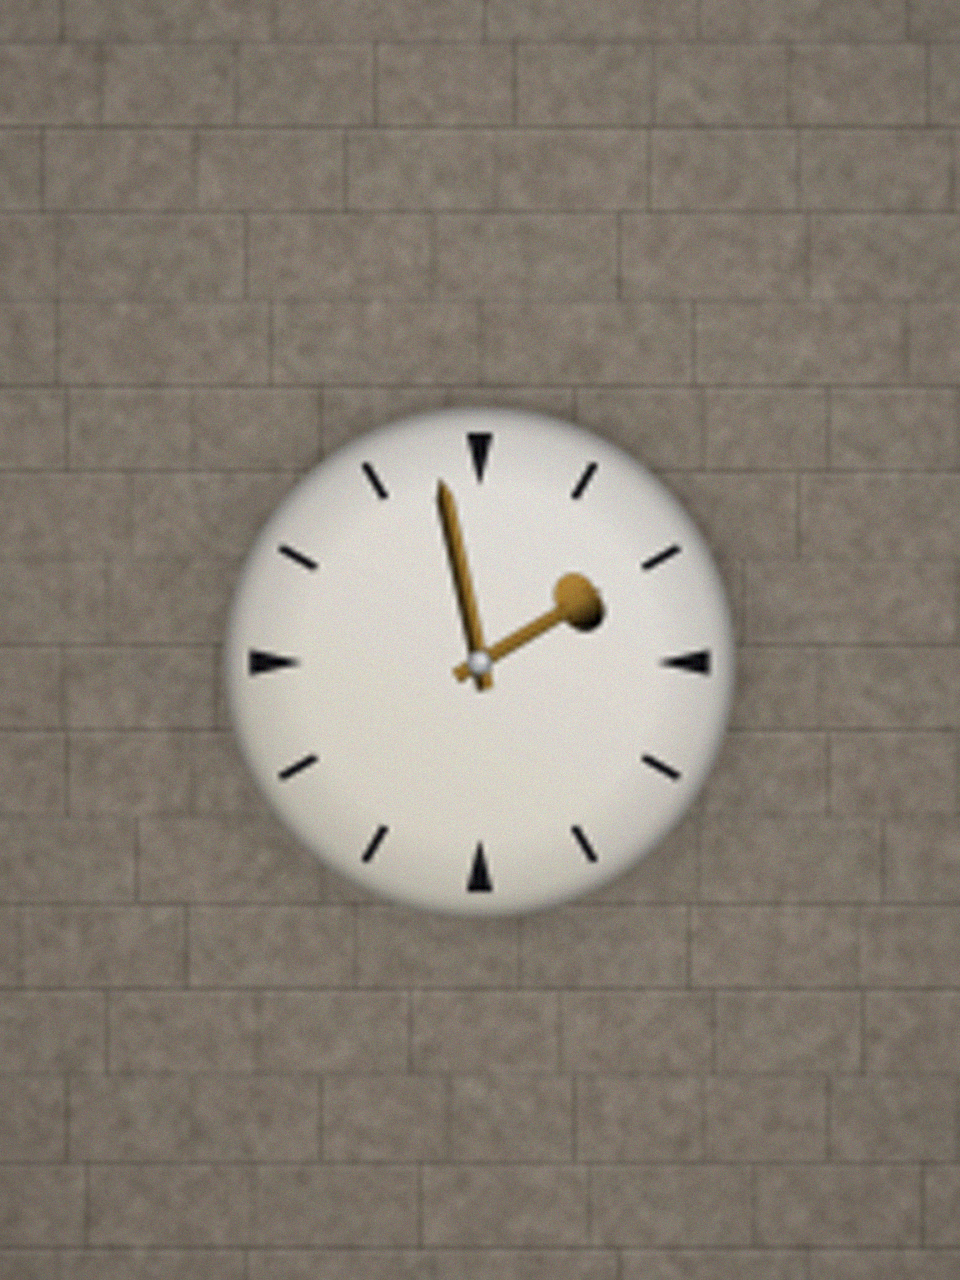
1h58
